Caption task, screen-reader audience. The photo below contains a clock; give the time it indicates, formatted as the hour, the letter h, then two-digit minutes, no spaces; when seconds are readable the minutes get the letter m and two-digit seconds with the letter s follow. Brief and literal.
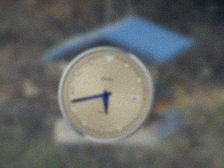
5h42
